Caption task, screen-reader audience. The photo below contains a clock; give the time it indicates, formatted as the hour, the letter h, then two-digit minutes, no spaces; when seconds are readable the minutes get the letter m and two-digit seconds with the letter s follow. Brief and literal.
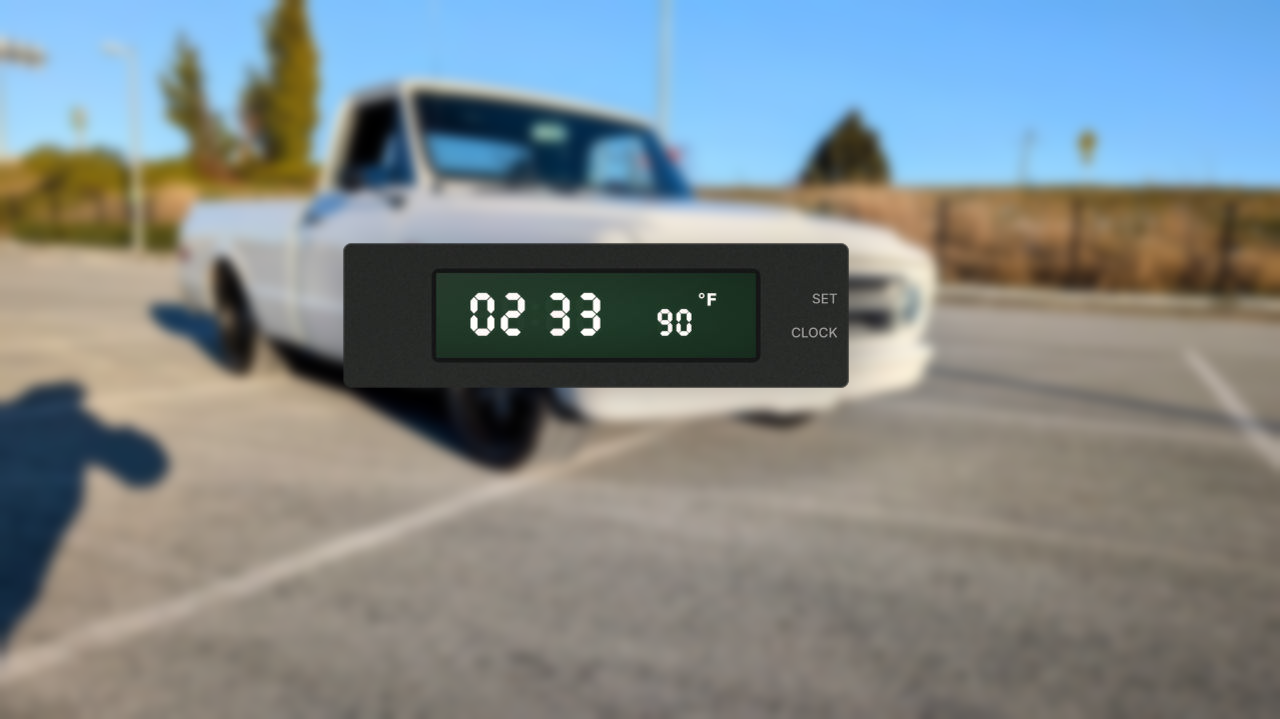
2h33
